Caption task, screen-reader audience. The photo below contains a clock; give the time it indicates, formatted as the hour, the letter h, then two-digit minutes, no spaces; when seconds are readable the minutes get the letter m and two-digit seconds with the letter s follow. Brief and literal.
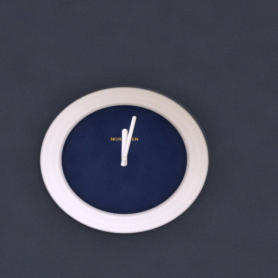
12h02
